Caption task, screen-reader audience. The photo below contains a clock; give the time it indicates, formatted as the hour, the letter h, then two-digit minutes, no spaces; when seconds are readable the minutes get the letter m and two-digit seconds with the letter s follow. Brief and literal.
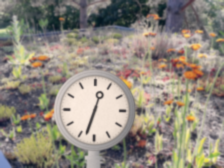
12h33
